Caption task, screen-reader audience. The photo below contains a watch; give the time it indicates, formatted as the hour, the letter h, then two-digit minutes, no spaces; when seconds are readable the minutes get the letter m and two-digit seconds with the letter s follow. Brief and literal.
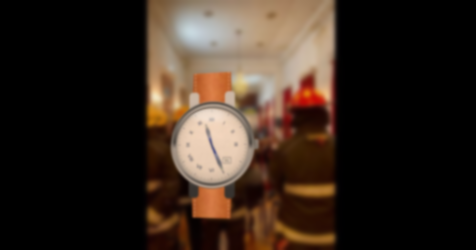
11h26
